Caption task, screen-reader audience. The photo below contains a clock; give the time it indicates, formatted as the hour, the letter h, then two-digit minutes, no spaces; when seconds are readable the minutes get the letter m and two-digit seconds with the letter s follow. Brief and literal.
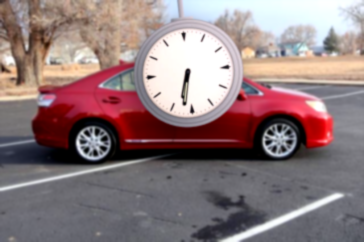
6h32
